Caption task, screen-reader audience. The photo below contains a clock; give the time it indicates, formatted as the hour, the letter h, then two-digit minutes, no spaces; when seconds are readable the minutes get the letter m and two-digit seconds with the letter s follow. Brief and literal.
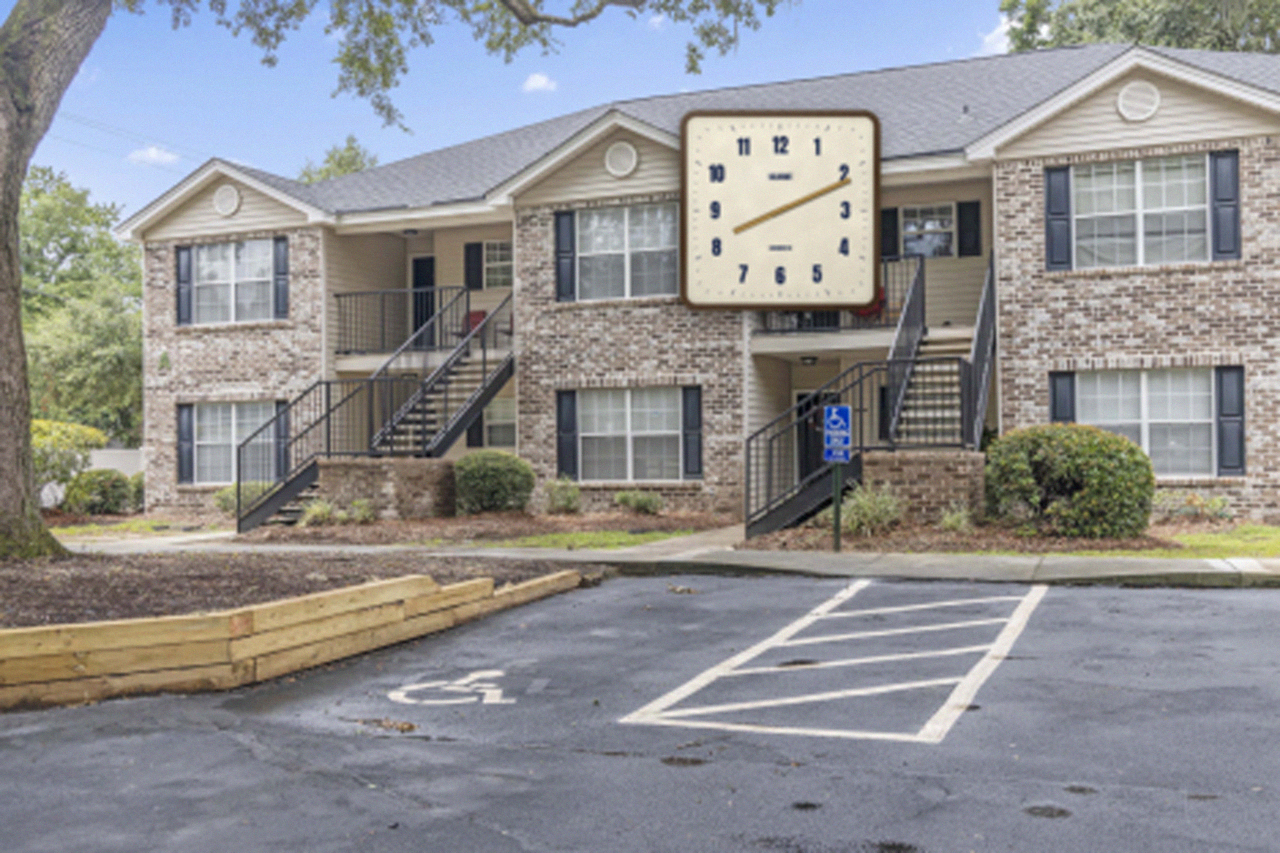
8h11
